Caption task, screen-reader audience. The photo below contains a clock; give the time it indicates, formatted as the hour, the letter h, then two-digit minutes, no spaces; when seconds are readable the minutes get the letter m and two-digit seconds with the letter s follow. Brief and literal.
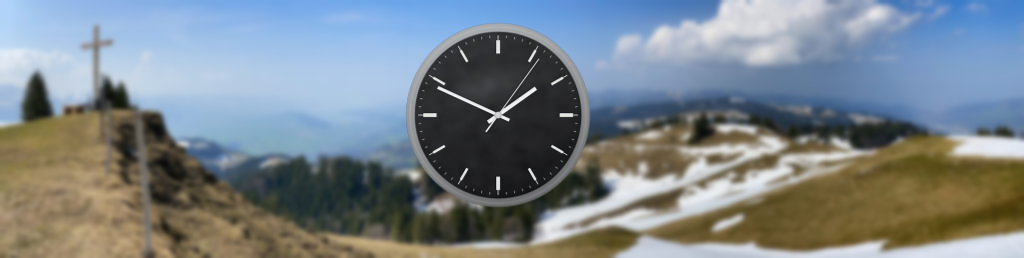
1h49m06s
